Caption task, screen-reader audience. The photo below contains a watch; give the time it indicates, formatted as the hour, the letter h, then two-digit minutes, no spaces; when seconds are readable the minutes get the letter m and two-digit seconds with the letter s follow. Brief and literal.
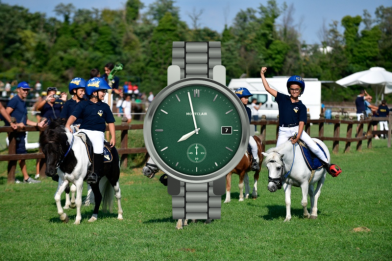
7h58
